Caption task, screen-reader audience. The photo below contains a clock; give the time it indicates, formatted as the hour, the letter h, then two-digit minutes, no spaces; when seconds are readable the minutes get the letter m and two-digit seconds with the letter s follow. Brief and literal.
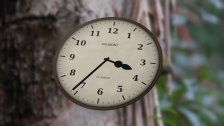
3h36
